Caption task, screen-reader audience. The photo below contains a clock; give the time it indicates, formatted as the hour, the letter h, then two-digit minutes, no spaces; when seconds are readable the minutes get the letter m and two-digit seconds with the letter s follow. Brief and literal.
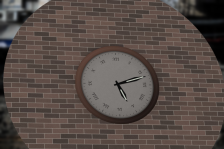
5h12
